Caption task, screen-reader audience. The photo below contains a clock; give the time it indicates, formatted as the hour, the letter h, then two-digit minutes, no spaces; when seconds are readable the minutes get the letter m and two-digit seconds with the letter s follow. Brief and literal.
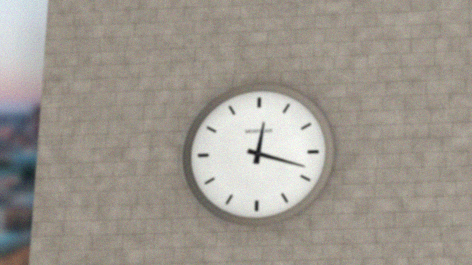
12h18
